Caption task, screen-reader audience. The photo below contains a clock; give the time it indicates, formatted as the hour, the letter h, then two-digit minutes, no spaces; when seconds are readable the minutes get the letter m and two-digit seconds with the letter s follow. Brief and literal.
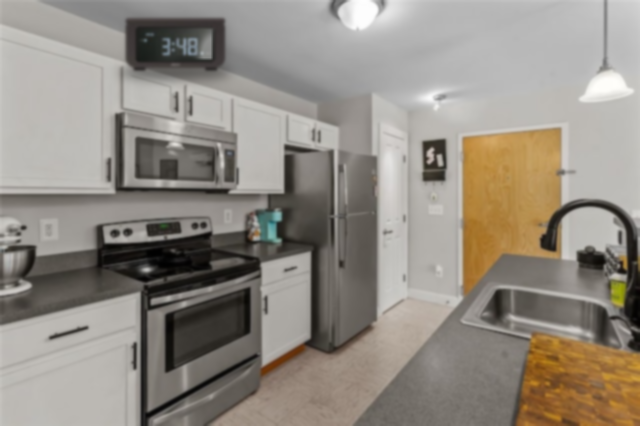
3h48
